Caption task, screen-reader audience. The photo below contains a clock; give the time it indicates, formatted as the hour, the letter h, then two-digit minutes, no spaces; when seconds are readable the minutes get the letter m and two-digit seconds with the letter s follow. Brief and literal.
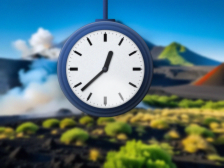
12h38
